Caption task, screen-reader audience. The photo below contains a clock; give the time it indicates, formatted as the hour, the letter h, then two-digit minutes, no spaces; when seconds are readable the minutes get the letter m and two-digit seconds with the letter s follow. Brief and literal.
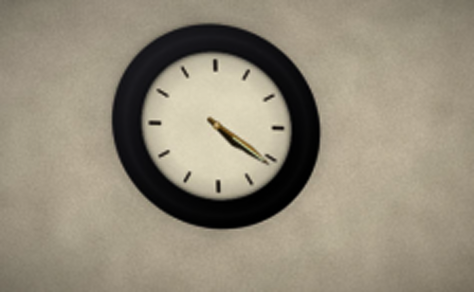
4h21
